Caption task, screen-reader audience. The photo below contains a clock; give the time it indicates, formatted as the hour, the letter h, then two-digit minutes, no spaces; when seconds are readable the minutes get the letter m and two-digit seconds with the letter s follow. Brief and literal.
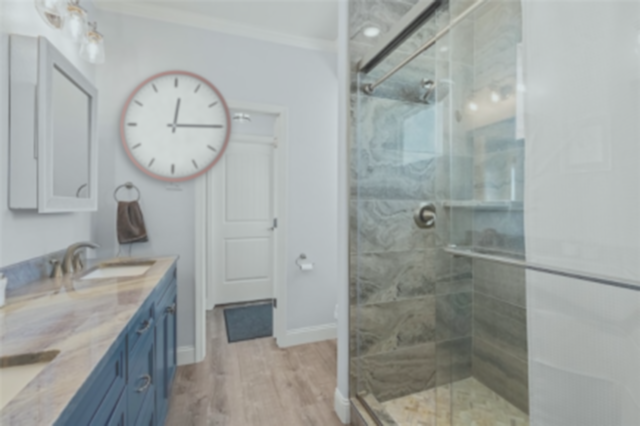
12h15
